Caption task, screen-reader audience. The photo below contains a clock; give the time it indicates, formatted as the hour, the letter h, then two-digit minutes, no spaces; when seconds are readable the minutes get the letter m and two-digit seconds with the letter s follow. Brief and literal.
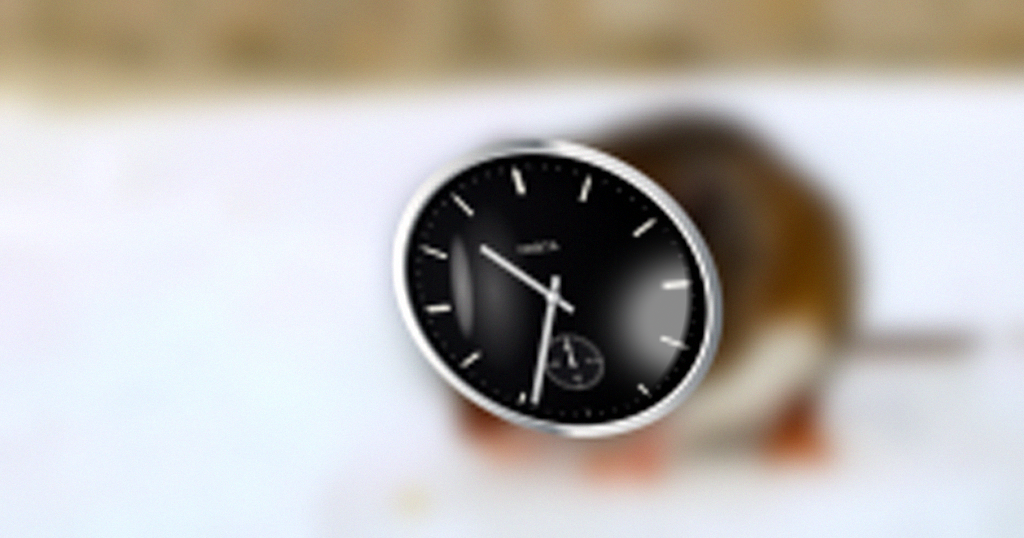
10h34
